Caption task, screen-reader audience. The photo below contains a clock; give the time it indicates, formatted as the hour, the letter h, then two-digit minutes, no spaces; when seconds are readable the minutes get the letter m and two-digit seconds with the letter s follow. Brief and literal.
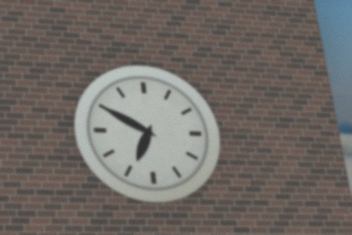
6h50
